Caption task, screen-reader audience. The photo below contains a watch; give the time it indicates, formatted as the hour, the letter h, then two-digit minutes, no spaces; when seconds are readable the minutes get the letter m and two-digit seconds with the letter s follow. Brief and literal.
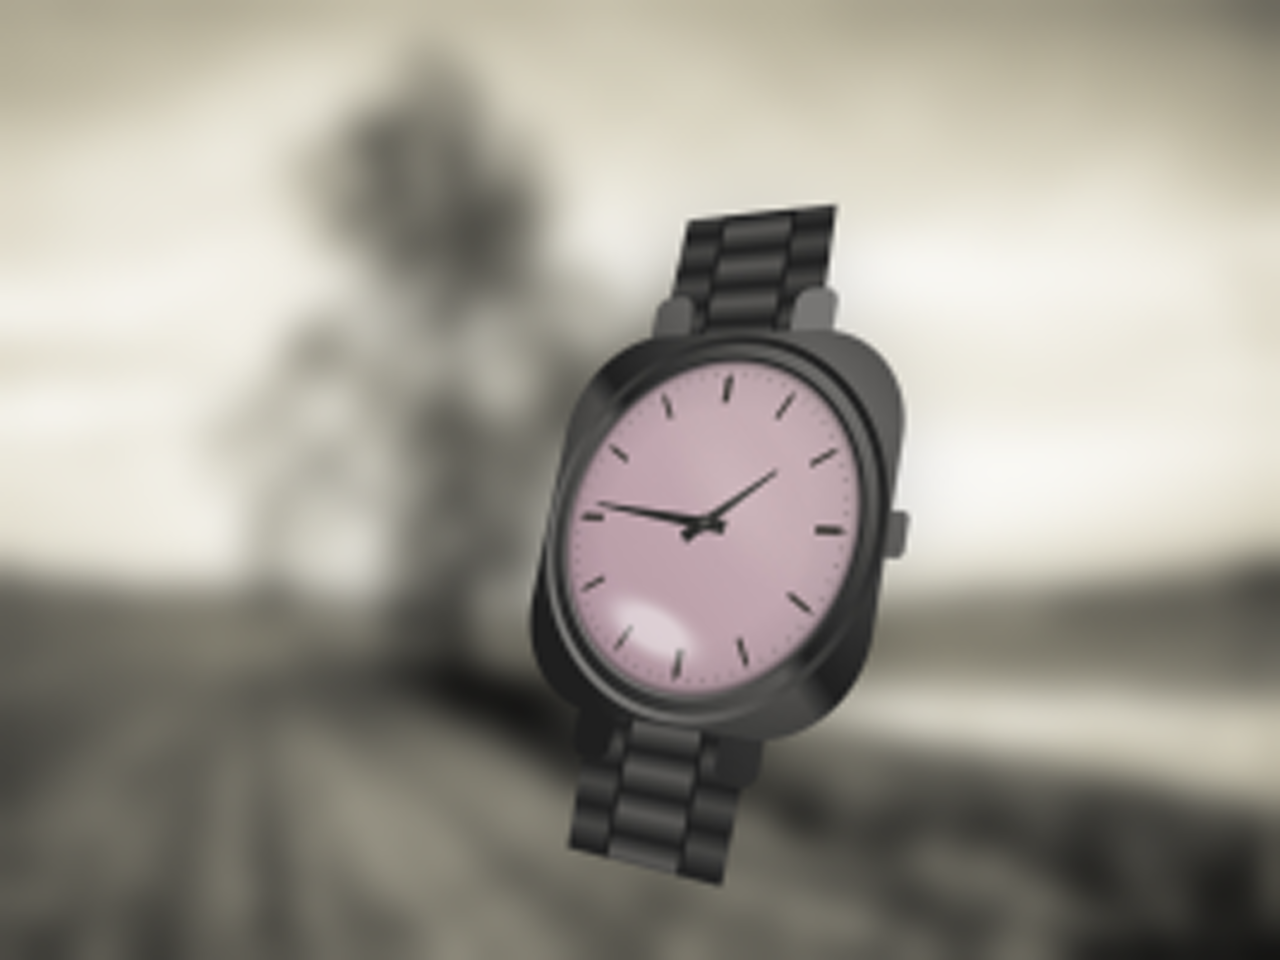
1h46
